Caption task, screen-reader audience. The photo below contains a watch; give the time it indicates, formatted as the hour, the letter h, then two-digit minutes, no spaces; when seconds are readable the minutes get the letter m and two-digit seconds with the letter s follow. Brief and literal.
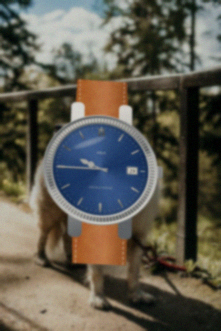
9h45
